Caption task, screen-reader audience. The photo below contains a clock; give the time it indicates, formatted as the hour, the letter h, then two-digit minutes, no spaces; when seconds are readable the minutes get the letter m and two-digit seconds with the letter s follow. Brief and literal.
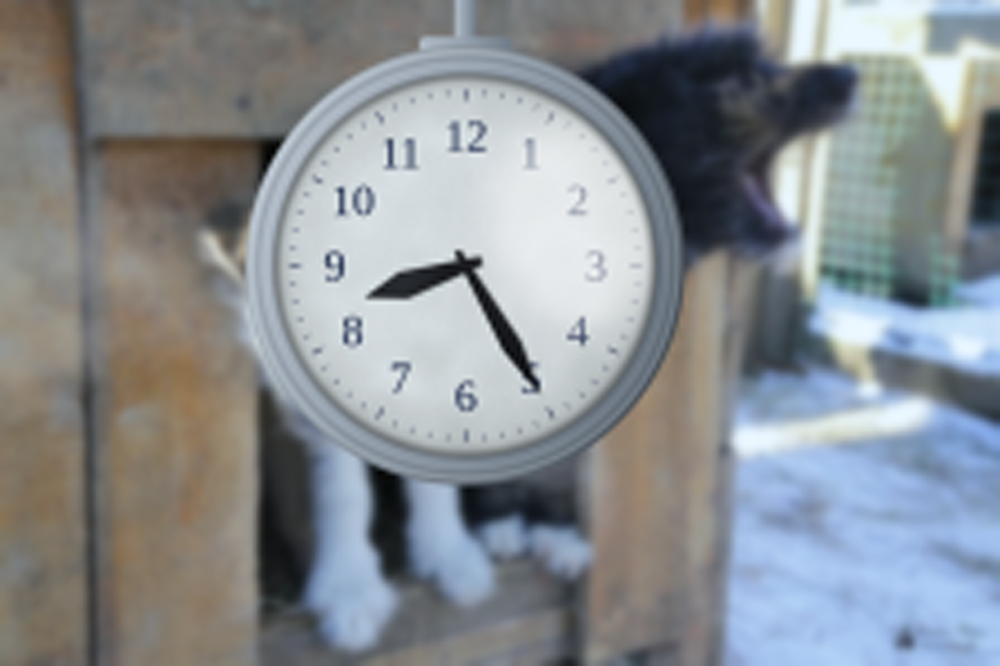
8h25
